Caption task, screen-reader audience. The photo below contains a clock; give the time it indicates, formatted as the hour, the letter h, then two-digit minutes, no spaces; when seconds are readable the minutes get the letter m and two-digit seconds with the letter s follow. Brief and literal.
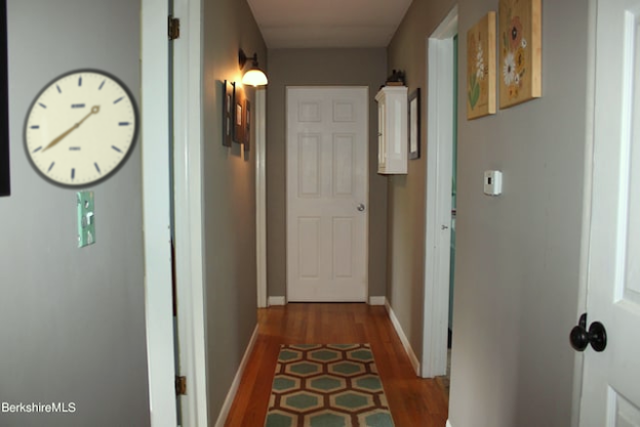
1h39
